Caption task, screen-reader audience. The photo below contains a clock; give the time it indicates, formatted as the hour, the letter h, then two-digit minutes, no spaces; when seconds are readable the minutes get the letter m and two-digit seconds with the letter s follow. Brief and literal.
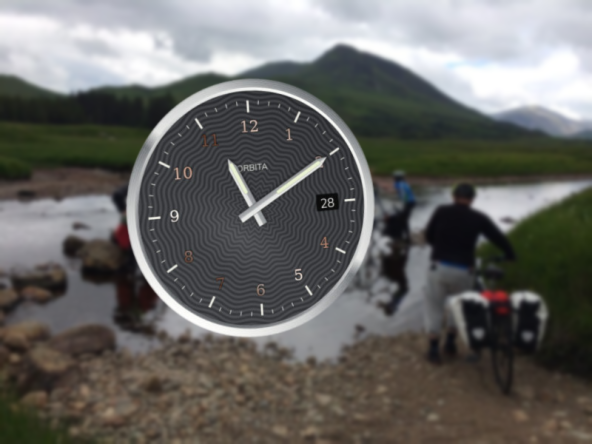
11h10
